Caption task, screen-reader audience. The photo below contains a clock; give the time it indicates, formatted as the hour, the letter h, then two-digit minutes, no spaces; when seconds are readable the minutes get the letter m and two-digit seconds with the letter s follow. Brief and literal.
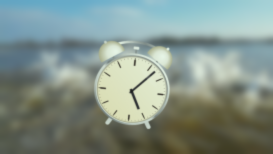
5h07
